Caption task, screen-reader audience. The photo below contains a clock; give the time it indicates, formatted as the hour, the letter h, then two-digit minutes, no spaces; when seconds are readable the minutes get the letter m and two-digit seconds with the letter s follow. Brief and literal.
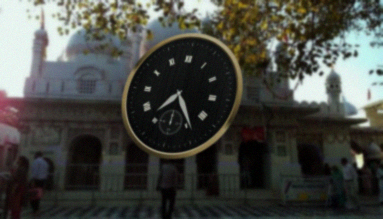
7h24
